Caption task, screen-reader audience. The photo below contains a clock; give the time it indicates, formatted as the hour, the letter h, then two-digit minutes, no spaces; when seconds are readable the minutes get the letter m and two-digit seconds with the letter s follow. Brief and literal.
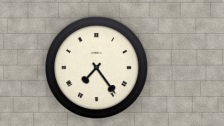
7h24
